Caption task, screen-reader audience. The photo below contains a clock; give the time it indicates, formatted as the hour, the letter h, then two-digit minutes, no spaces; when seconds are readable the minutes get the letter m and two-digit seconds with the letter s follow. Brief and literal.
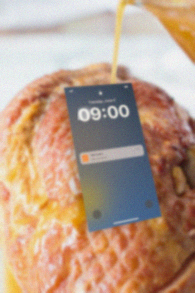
9h00
